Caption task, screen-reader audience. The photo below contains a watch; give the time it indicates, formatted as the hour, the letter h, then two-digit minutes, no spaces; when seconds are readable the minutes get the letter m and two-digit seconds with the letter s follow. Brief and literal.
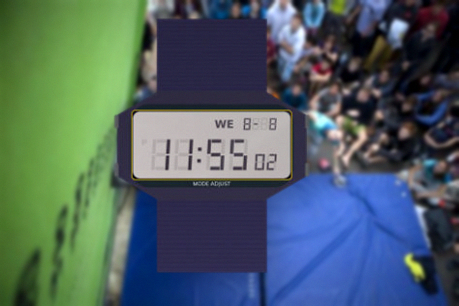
11h55m02s
